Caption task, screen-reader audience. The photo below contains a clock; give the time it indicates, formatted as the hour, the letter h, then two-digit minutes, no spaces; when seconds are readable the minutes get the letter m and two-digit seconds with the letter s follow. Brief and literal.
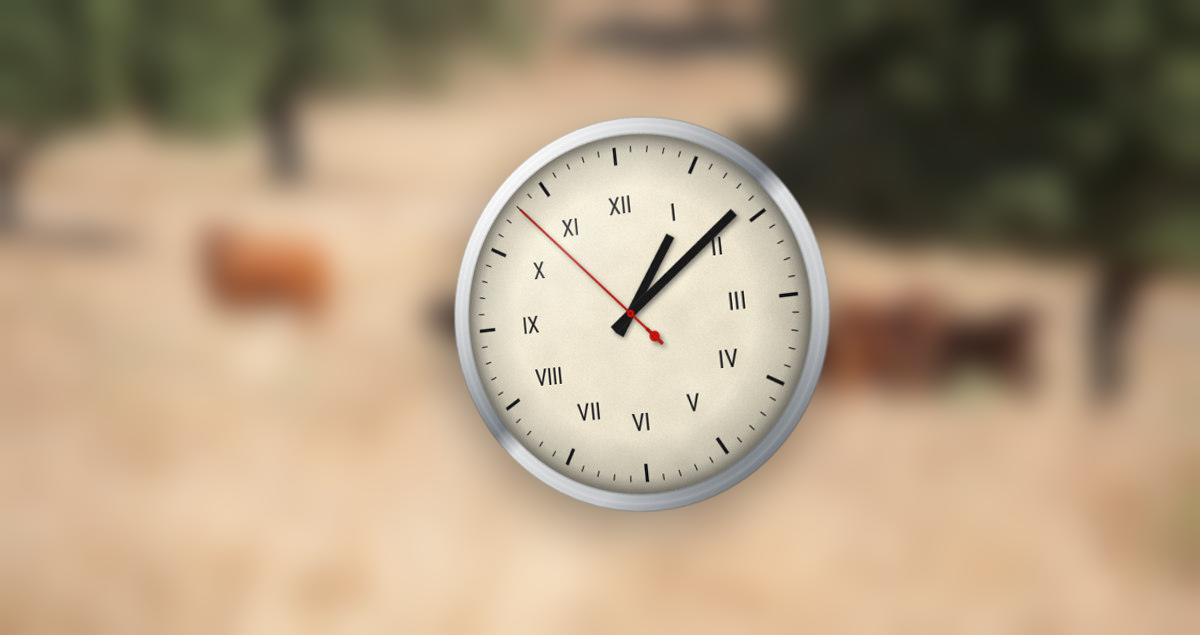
1h08m53s
